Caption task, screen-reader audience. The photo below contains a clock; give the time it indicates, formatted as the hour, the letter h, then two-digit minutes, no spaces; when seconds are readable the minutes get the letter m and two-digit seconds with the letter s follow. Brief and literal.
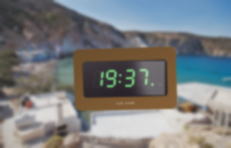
19h37
